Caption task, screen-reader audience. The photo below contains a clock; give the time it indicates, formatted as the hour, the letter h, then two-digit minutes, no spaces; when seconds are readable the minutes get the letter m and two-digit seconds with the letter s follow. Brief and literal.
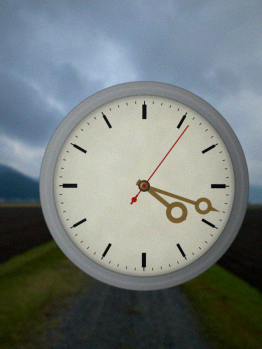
4h18m06s
